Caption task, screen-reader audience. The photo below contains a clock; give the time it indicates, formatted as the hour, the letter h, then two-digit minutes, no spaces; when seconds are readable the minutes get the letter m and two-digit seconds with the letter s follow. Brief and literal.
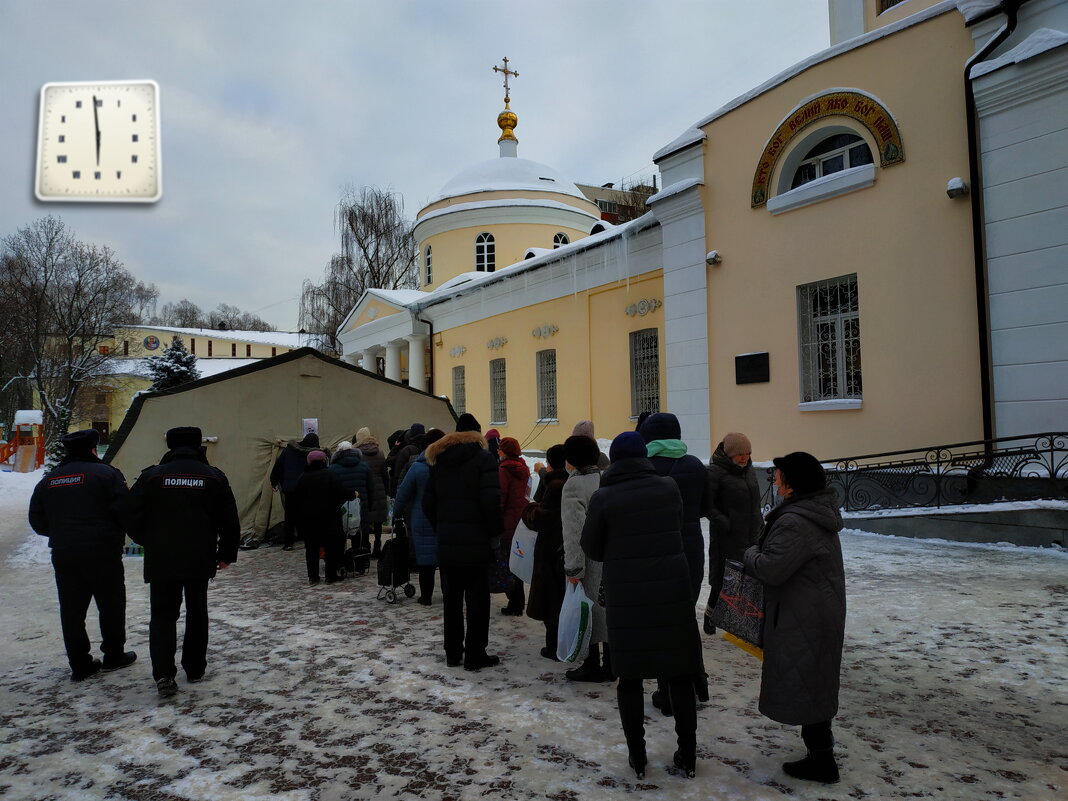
5h59
